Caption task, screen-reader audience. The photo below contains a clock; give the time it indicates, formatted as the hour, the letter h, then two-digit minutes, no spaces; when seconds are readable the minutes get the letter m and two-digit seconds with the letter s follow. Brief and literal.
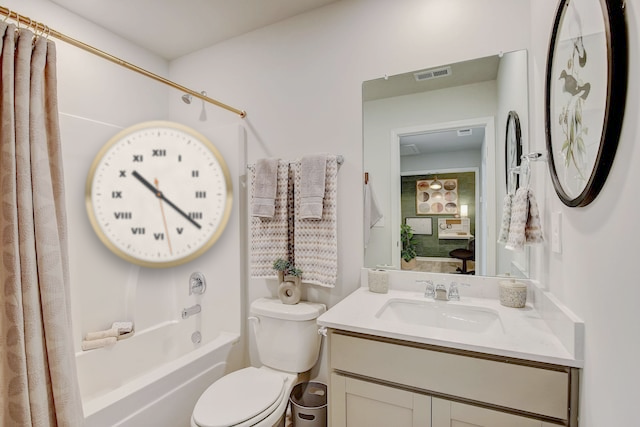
10h21m28s
